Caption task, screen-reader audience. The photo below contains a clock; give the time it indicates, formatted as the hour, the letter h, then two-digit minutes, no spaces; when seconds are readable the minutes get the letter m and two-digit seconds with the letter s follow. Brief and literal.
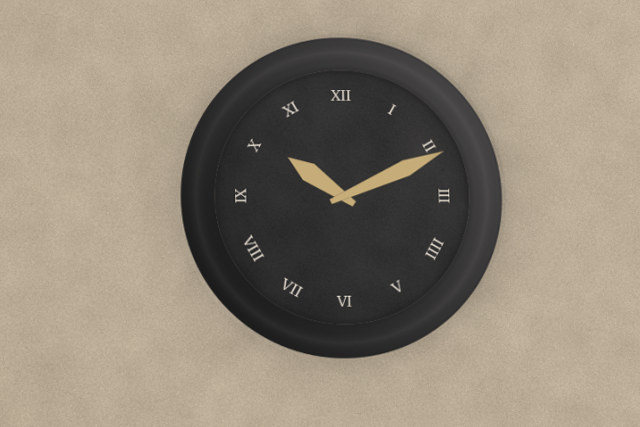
10h11
